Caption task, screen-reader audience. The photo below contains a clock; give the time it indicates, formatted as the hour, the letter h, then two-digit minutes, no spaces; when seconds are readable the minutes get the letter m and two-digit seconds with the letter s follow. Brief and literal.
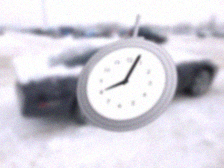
8h03
